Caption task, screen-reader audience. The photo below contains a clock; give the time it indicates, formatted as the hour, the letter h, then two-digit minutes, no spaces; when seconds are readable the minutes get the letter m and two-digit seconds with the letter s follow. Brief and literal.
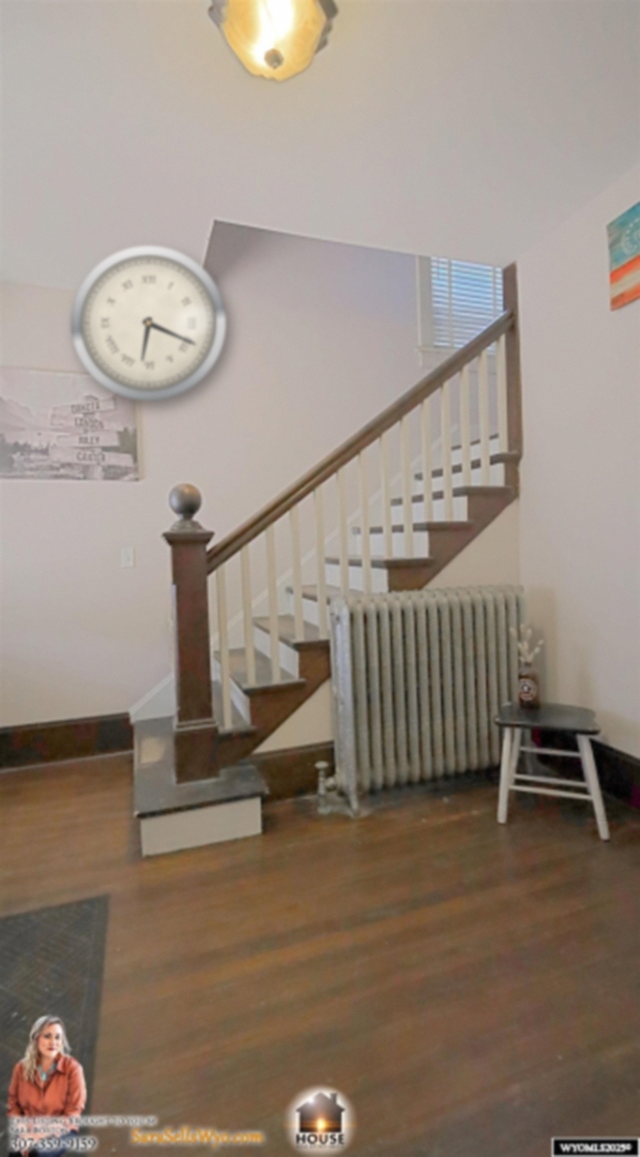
6h19
